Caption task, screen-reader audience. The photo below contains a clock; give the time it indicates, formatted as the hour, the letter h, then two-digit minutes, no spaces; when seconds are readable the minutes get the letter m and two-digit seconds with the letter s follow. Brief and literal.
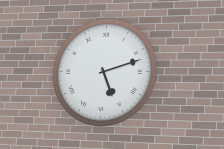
5h12
